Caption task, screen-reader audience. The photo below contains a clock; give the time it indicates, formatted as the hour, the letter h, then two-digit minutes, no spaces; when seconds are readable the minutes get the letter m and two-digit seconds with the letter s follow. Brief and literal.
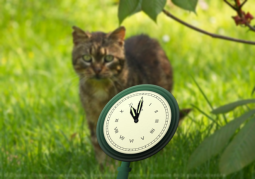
11h00
